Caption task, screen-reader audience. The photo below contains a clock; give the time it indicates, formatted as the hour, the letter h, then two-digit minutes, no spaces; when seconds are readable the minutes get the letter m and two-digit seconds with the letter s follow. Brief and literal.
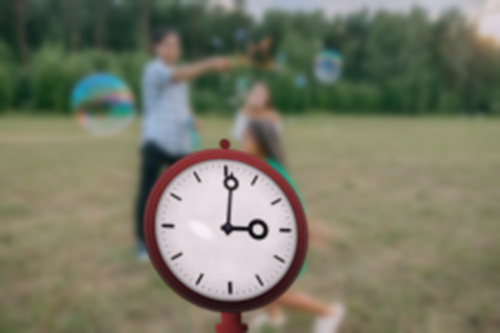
3h01
